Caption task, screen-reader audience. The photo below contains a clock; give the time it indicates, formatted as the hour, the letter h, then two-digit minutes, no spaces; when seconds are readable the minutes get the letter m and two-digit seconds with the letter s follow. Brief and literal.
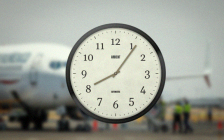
8h06
